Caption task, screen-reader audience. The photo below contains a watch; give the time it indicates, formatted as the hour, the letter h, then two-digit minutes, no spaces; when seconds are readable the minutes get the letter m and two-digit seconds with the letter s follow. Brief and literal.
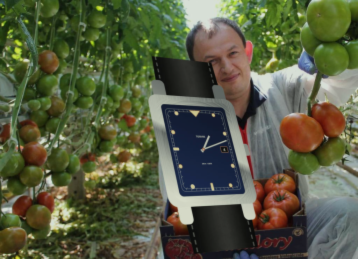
1h12
